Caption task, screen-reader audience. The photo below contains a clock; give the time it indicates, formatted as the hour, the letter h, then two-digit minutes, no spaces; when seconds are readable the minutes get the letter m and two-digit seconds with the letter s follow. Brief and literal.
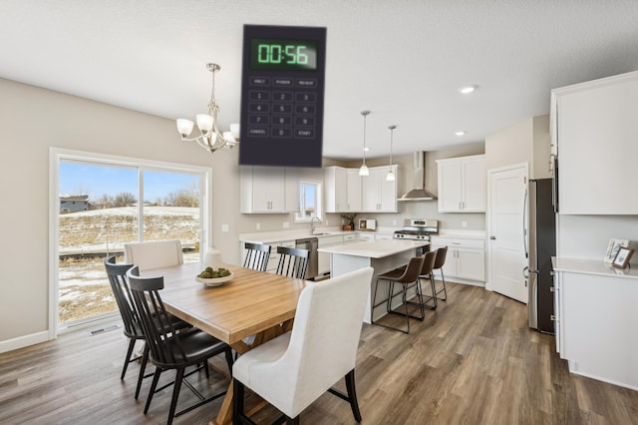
0h56
